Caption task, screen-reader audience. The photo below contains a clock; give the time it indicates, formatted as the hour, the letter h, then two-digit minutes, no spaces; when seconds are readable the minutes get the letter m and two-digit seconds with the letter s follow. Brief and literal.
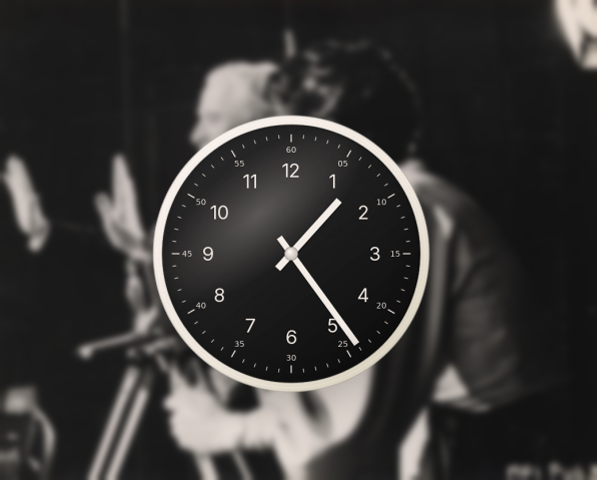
1h24
